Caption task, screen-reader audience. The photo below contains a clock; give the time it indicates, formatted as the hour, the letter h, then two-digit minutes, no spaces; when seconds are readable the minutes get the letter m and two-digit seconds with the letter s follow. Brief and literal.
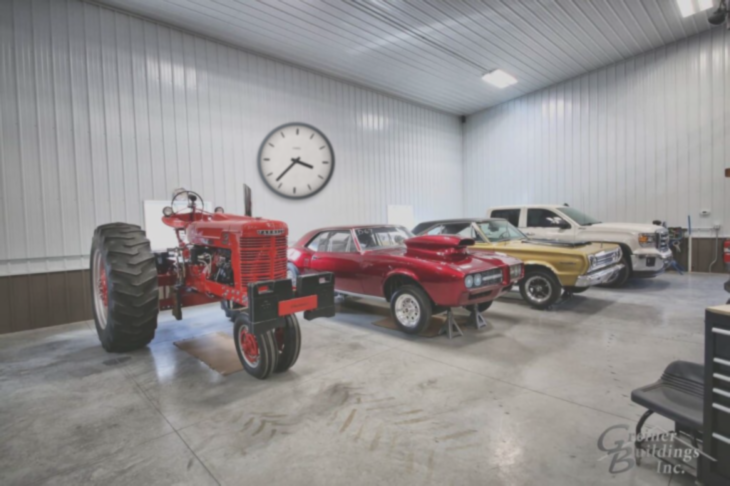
3h37
